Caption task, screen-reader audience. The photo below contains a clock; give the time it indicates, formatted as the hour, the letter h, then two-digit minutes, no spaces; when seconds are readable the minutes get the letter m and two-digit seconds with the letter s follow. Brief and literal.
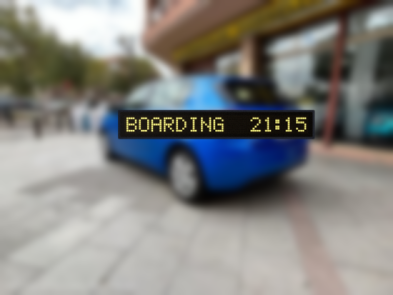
21h15
